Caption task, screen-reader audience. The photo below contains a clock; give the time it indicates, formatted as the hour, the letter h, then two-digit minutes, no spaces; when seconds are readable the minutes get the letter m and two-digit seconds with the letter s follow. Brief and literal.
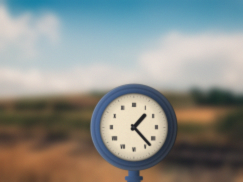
1h23
